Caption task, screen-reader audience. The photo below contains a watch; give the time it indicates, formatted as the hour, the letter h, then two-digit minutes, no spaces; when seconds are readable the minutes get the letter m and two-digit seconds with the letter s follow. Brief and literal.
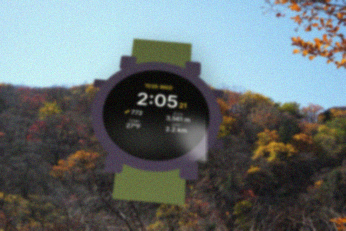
2h05
